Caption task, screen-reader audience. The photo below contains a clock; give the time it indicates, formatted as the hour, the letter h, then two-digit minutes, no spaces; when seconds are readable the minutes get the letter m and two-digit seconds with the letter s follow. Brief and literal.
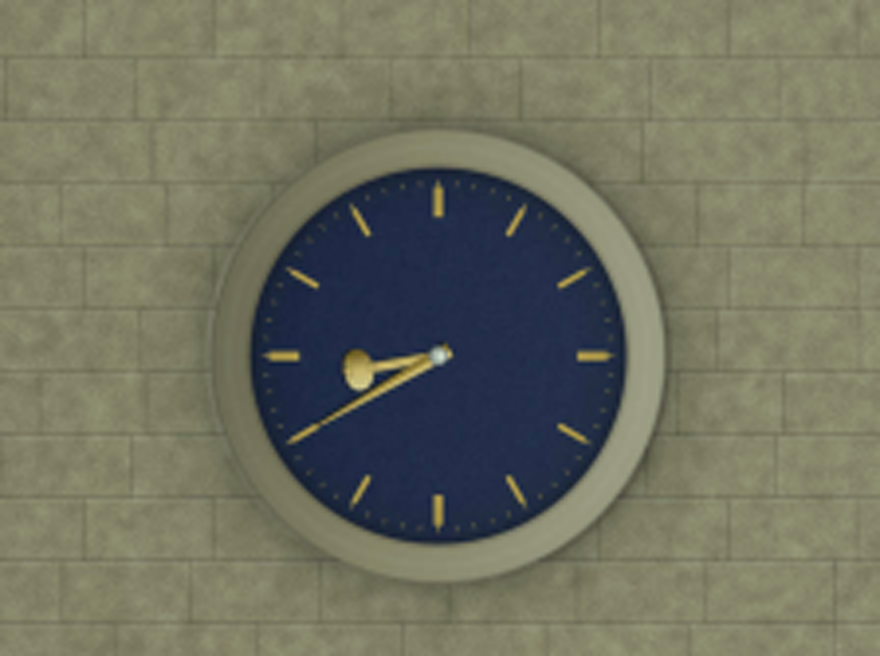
8h40
